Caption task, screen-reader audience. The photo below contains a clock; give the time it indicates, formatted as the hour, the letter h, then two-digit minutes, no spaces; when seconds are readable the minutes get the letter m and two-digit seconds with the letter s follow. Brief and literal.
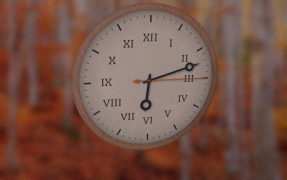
6h12m15s
